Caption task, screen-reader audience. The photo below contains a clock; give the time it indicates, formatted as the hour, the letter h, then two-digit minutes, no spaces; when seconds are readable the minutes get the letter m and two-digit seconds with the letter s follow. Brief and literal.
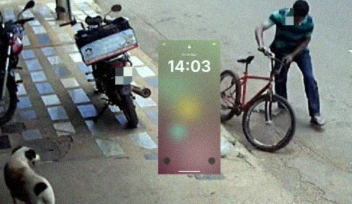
14h03
